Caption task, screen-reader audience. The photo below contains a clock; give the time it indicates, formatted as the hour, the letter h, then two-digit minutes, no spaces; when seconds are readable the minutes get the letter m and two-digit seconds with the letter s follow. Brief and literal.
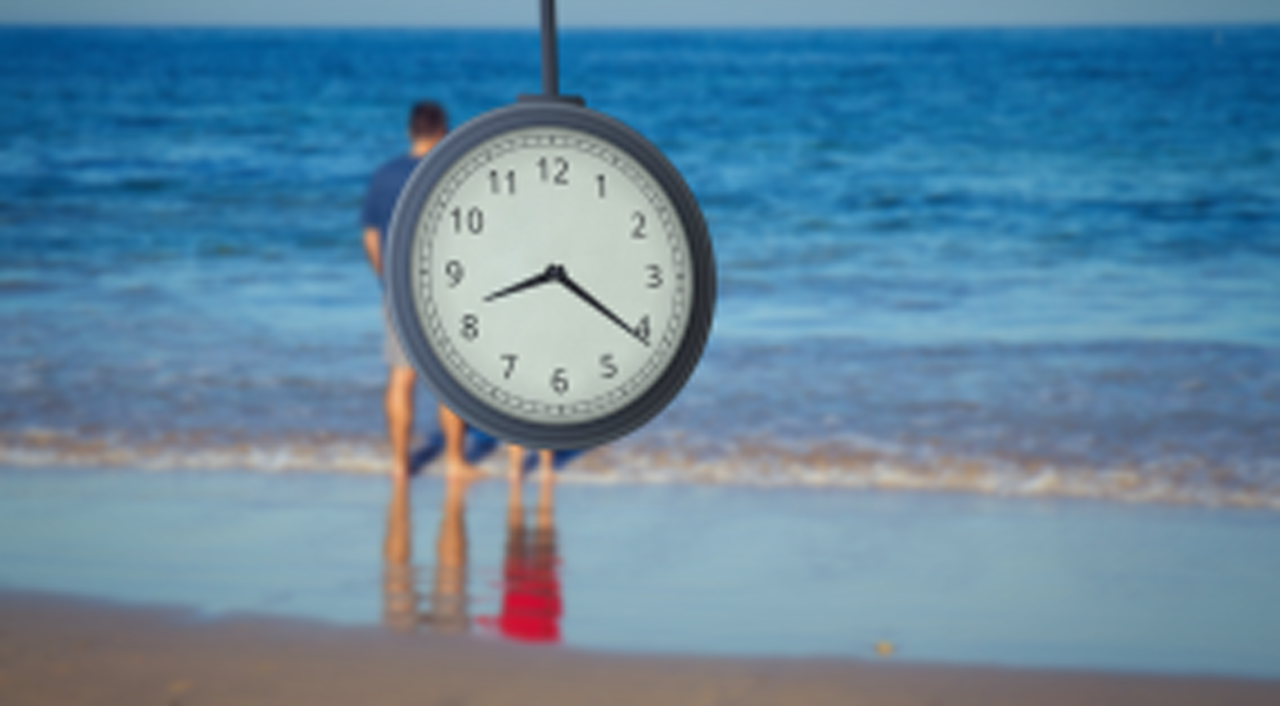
8h21
